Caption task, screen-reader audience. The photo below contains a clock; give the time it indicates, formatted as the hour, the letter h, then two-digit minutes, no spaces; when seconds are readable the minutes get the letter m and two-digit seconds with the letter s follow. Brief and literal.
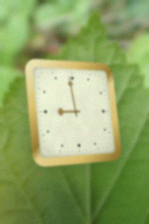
8h59
